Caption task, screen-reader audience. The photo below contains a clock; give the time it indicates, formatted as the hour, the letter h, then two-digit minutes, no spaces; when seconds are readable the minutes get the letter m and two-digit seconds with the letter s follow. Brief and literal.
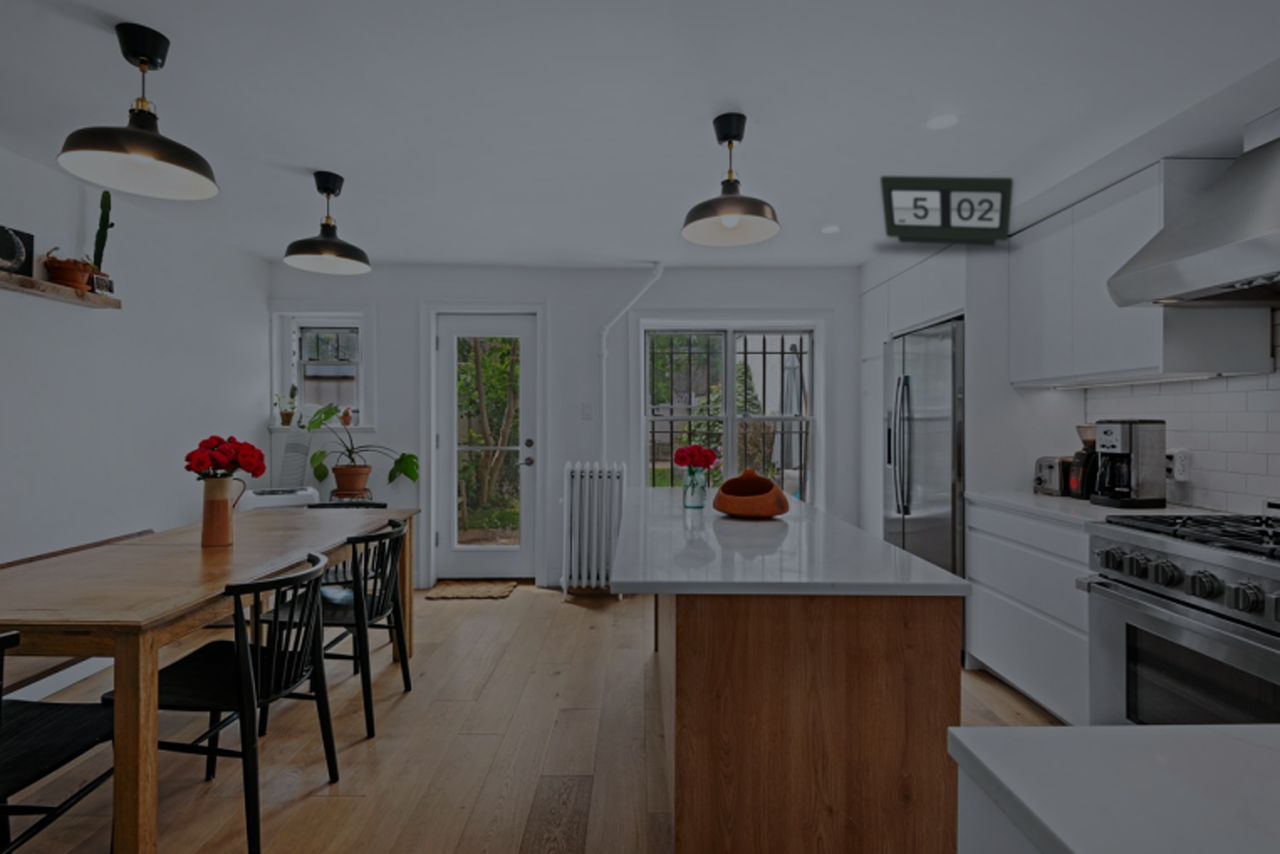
5h02
